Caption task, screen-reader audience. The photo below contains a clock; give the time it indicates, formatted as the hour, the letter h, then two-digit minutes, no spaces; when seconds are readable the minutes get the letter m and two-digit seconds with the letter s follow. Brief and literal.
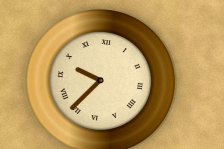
9h36
